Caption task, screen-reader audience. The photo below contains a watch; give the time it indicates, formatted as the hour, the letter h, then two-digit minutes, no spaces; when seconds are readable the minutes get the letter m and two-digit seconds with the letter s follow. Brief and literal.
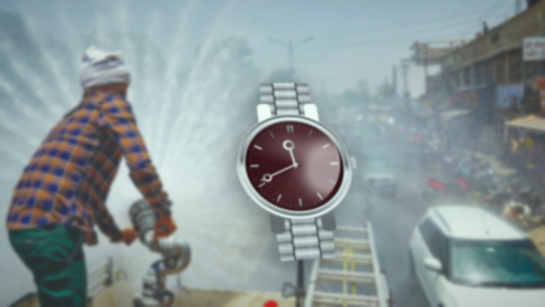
11h41
